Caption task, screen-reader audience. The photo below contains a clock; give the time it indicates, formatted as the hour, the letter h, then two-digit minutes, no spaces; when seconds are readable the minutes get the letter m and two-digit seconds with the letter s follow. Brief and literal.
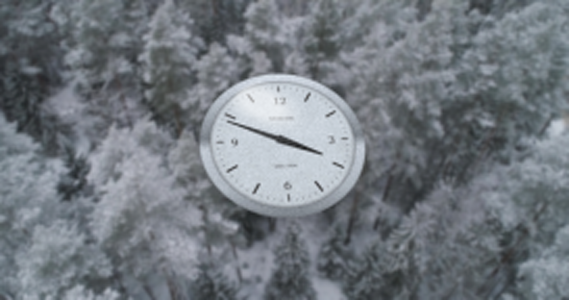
3h49
